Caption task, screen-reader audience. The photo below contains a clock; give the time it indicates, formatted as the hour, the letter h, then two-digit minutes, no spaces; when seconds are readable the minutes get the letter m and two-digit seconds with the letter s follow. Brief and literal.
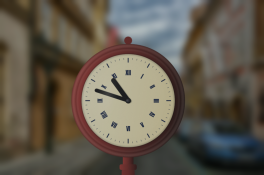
10h48
